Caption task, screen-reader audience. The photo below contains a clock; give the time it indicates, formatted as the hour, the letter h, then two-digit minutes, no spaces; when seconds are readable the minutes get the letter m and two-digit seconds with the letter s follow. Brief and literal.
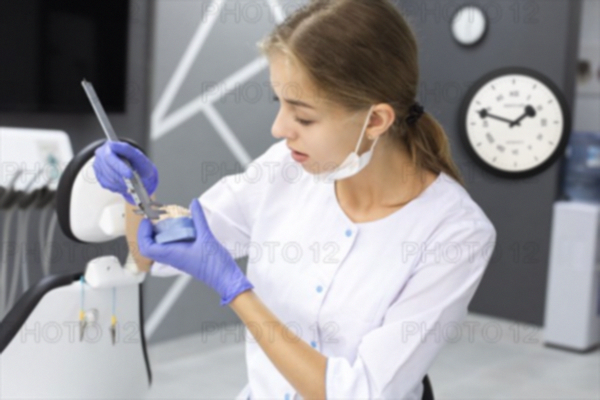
1h48
